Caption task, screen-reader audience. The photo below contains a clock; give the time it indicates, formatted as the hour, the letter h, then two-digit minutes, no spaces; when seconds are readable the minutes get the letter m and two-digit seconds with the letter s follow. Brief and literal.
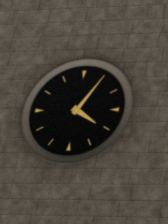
4h05
